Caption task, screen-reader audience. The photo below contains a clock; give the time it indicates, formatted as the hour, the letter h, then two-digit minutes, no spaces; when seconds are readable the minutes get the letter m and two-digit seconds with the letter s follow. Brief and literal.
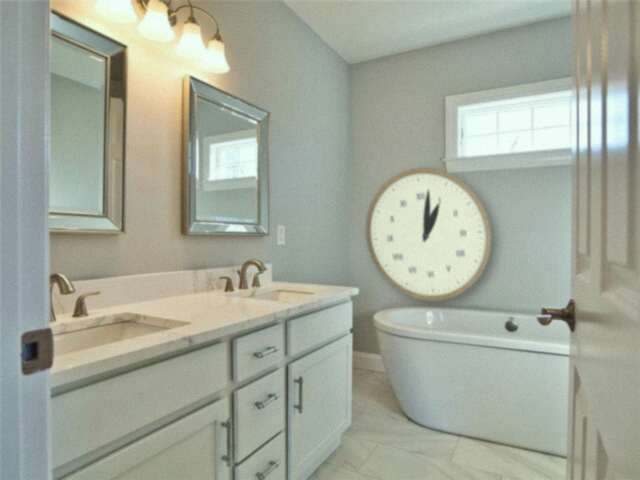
1h02
